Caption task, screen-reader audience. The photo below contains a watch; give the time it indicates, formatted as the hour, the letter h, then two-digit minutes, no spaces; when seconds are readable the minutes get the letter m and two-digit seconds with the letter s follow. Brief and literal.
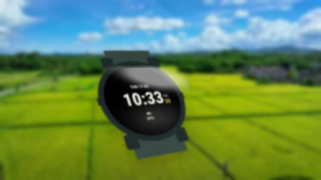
10h33
